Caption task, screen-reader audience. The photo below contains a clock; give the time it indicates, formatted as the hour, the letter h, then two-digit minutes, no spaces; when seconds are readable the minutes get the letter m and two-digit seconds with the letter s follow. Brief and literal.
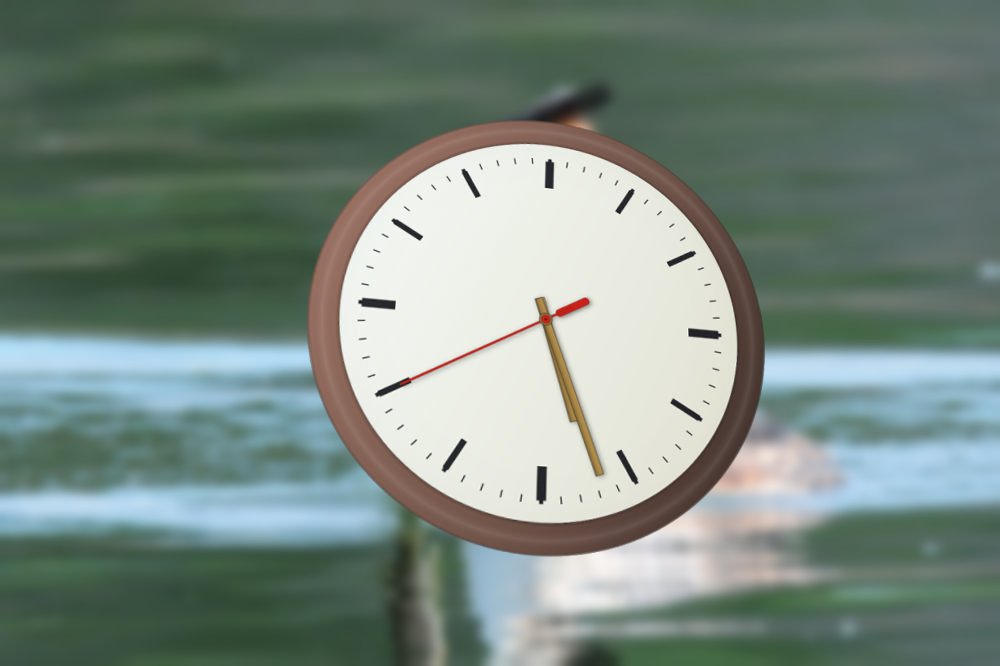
5h26m40s
